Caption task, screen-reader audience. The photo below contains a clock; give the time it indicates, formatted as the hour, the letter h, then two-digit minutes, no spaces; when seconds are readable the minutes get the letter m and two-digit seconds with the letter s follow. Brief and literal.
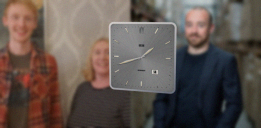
1h42
